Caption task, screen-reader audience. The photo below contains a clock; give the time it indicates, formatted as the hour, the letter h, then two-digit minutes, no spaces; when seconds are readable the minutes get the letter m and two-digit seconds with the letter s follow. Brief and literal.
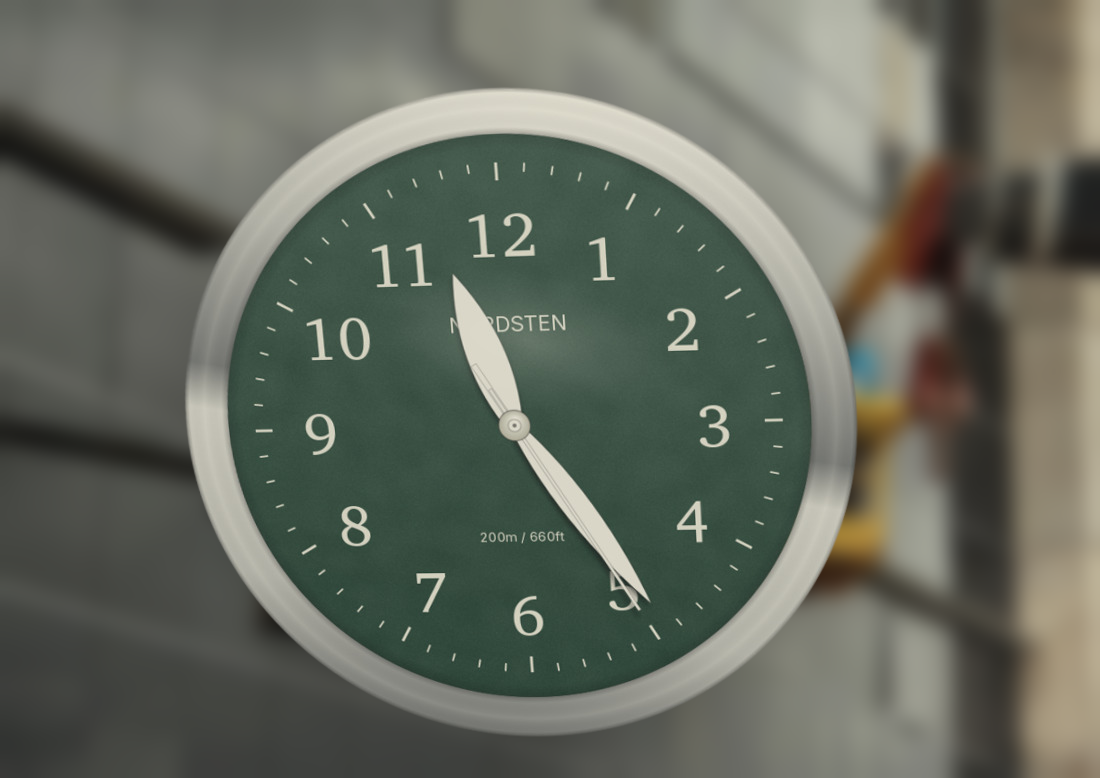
11h24m25s
